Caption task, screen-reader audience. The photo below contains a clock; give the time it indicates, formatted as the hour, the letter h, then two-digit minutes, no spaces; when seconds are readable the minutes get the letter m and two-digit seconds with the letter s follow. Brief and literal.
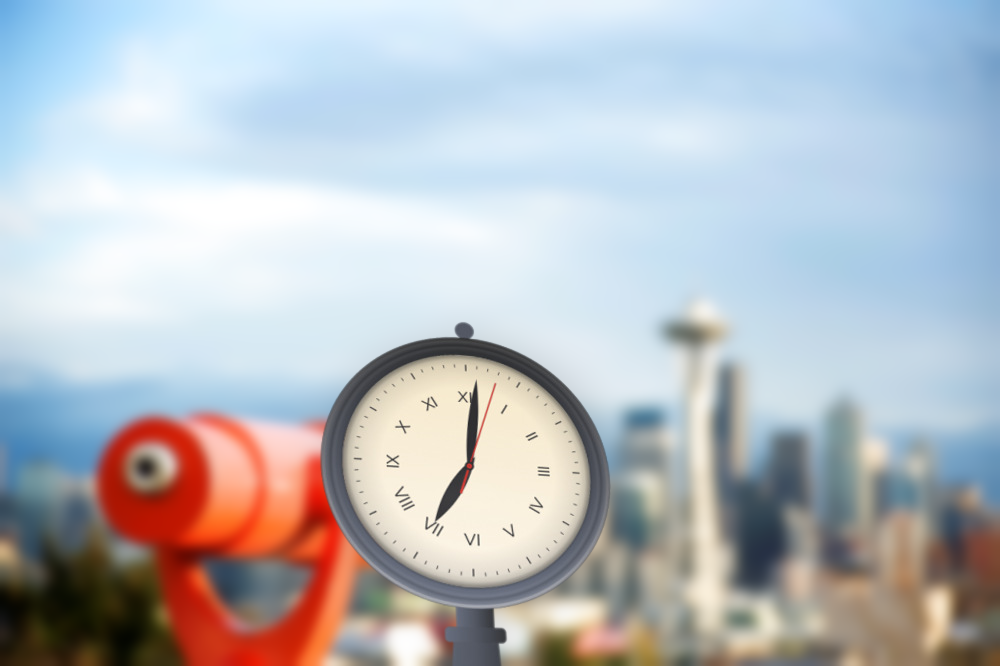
7h01m03s
